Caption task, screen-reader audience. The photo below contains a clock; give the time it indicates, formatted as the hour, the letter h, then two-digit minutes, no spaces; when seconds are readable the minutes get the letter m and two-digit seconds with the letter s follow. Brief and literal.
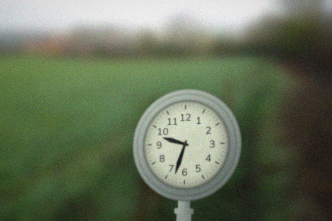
9h33
